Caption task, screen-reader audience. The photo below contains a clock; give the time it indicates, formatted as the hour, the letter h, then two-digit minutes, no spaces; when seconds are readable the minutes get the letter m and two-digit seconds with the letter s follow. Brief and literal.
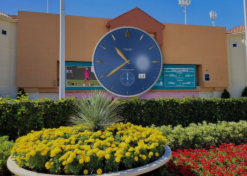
10h39
